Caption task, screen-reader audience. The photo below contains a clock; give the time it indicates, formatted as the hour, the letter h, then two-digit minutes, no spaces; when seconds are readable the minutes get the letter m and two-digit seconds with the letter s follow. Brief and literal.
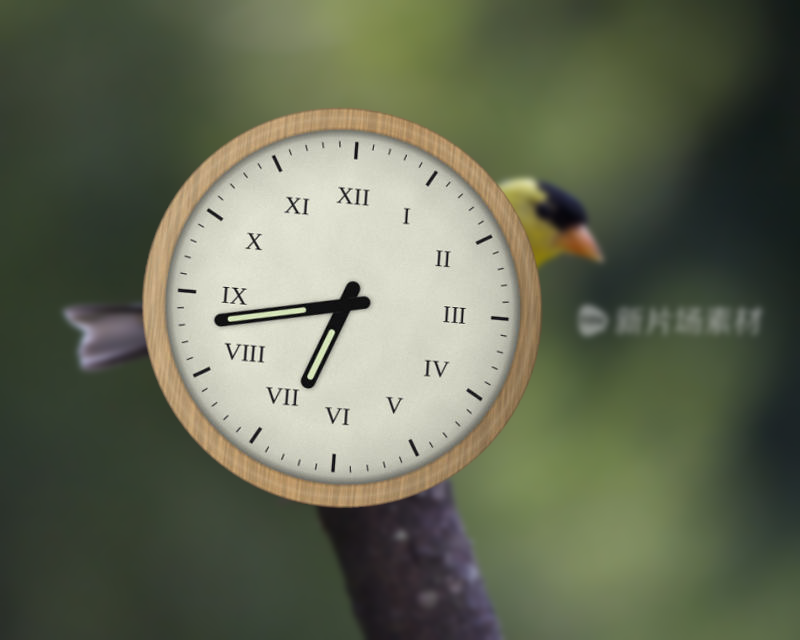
6h43
